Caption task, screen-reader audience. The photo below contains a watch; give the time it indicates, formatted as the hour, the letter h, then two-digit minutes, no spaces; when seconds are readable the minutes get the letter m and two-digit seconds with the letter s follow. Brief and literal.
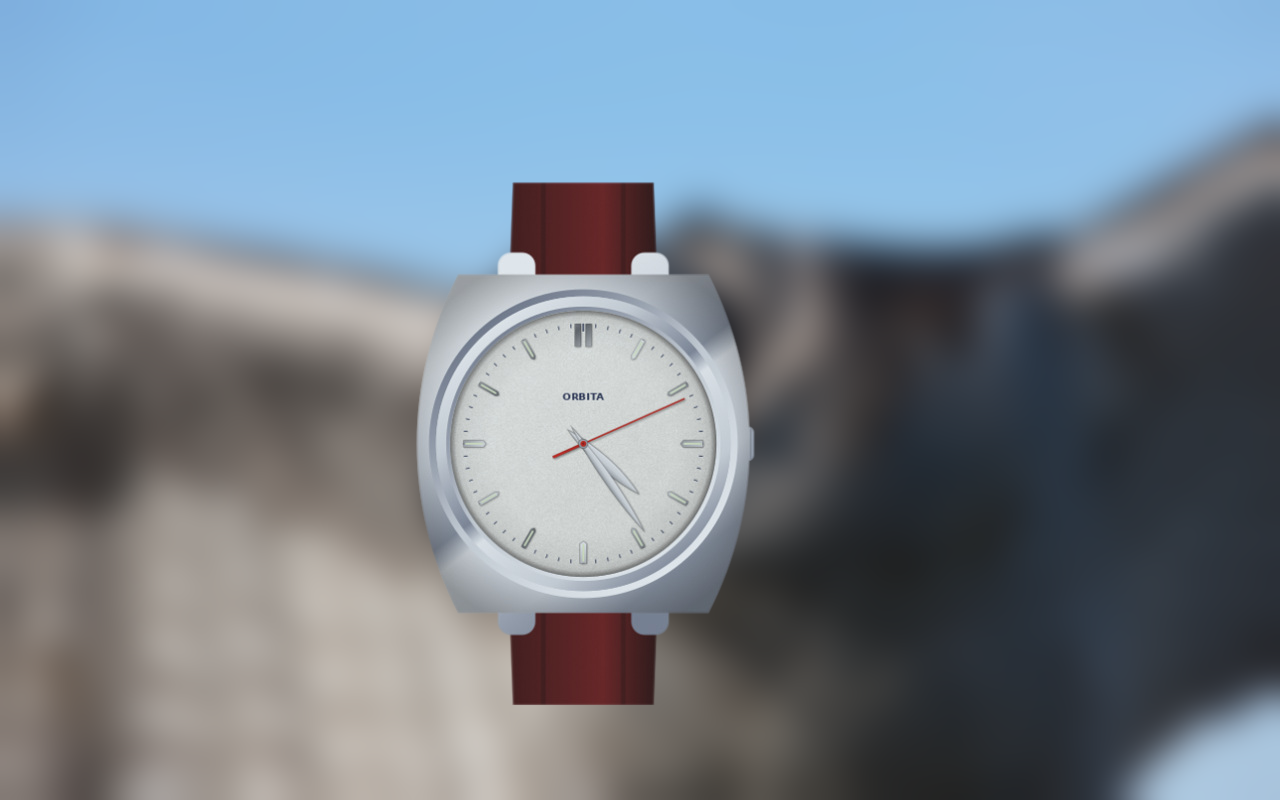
4h24m11s
